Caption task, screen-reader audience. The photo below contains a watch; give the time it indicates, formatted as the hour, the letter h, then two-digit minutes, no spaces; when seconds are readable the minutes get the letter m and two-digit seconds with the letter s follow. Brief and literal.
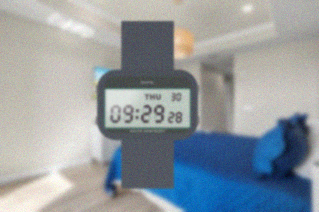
9h29m28s
